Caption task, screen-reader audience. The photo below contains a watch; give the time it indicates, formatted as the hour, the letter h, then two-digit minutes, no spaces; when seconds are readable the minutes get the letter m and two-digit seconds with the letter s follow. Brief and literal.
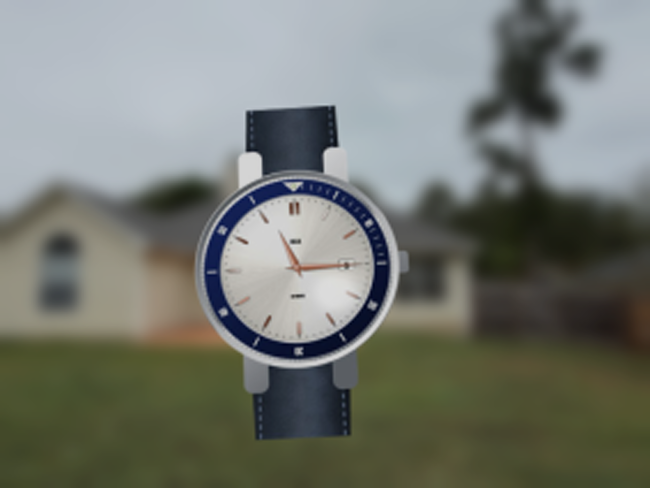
11h15
